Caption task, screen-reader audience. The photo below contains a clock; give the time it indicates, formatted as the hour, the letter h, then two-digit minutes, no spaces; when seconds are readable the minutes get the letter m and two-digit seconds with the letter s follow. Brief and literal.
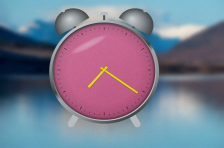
7h21
